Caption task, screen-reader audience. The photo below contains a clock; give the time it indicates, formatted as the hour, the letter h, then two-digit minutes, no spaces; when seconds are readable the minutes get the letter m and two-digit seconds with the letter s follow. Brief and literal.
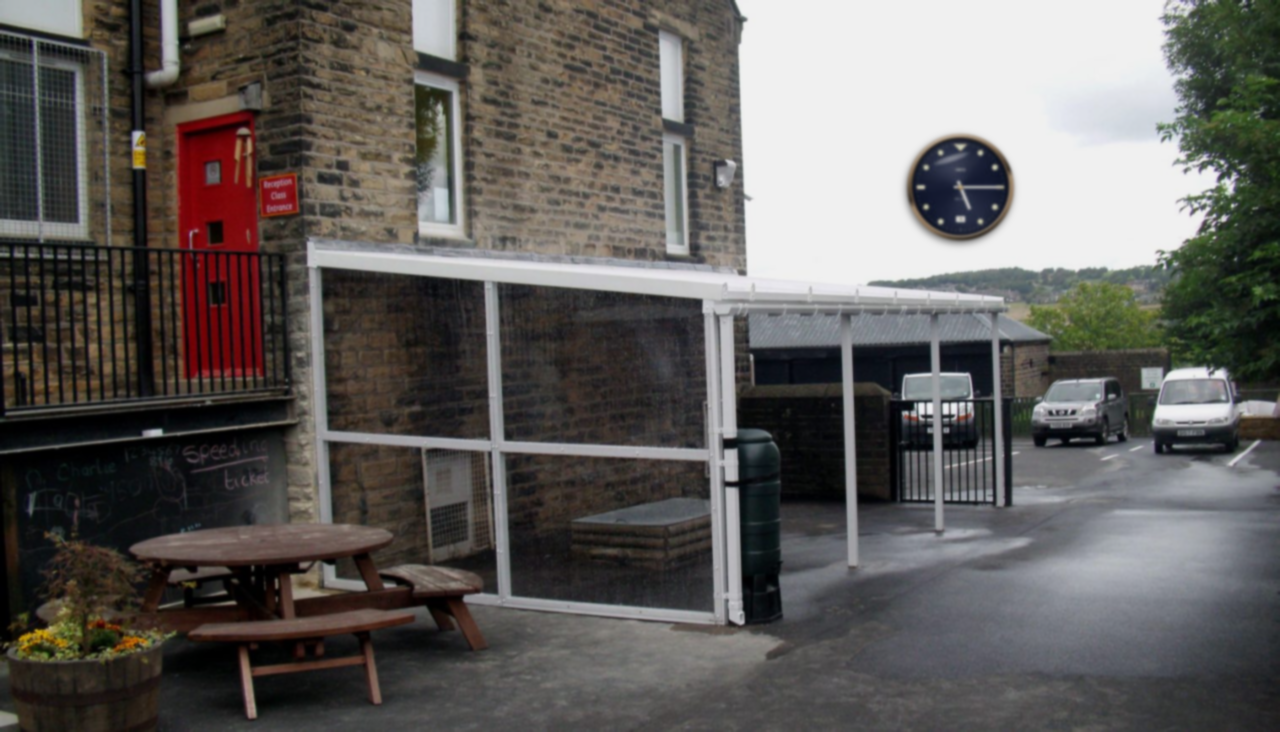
5h15
